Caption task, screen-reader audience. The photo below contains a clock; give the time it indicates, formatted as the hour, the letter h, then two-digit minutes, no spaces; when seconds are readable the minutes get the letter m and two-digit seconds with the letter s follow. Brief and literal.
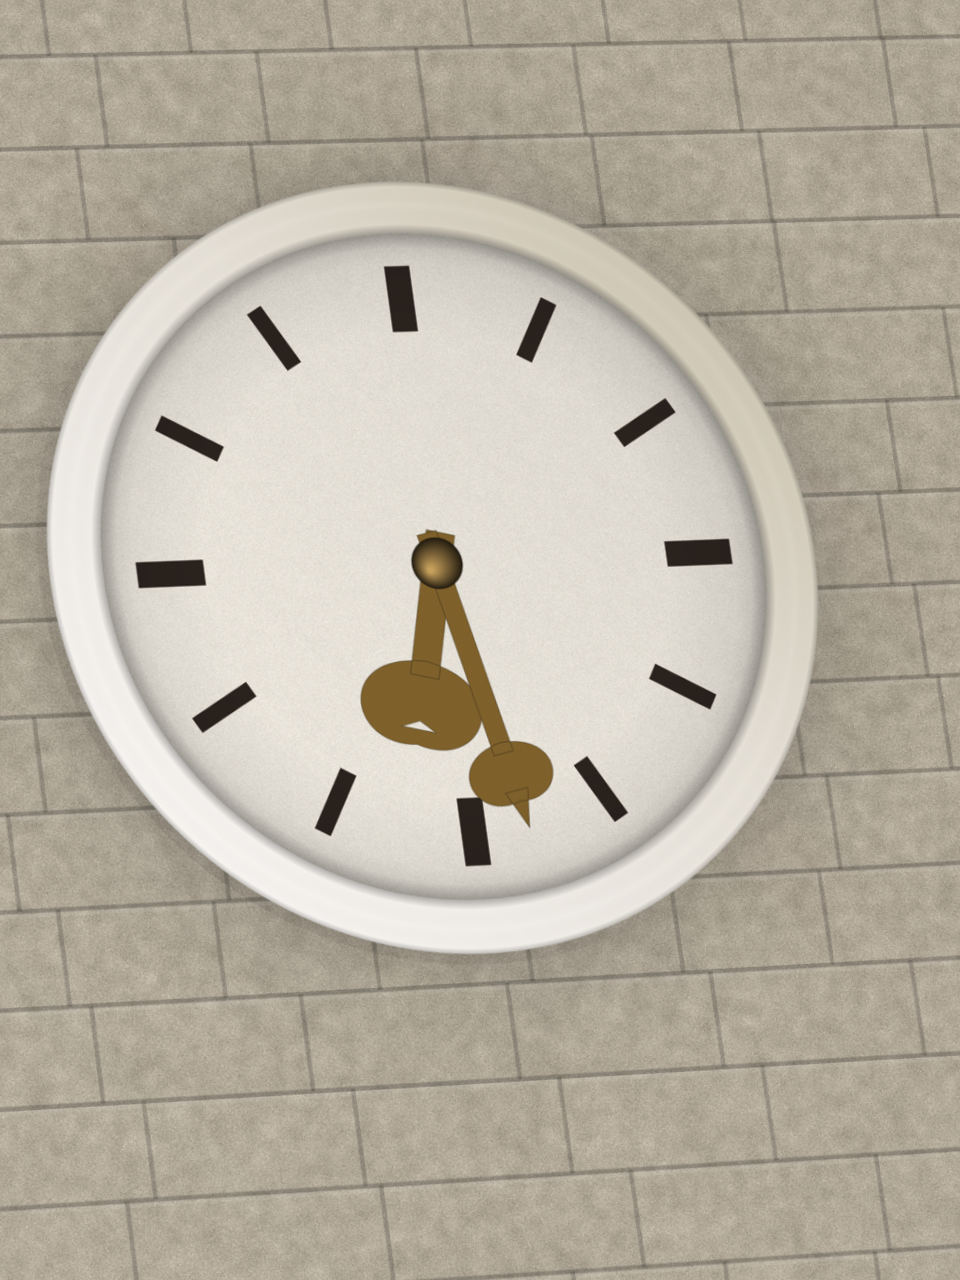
6h28
